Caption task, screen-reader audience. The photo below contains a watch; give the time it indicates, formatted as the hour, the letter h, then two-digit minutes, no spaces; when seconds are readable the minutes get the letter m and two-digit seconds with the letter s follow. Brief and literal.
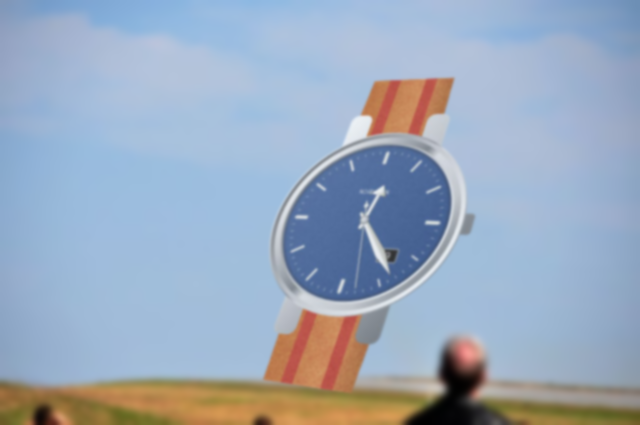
12h23m28s
